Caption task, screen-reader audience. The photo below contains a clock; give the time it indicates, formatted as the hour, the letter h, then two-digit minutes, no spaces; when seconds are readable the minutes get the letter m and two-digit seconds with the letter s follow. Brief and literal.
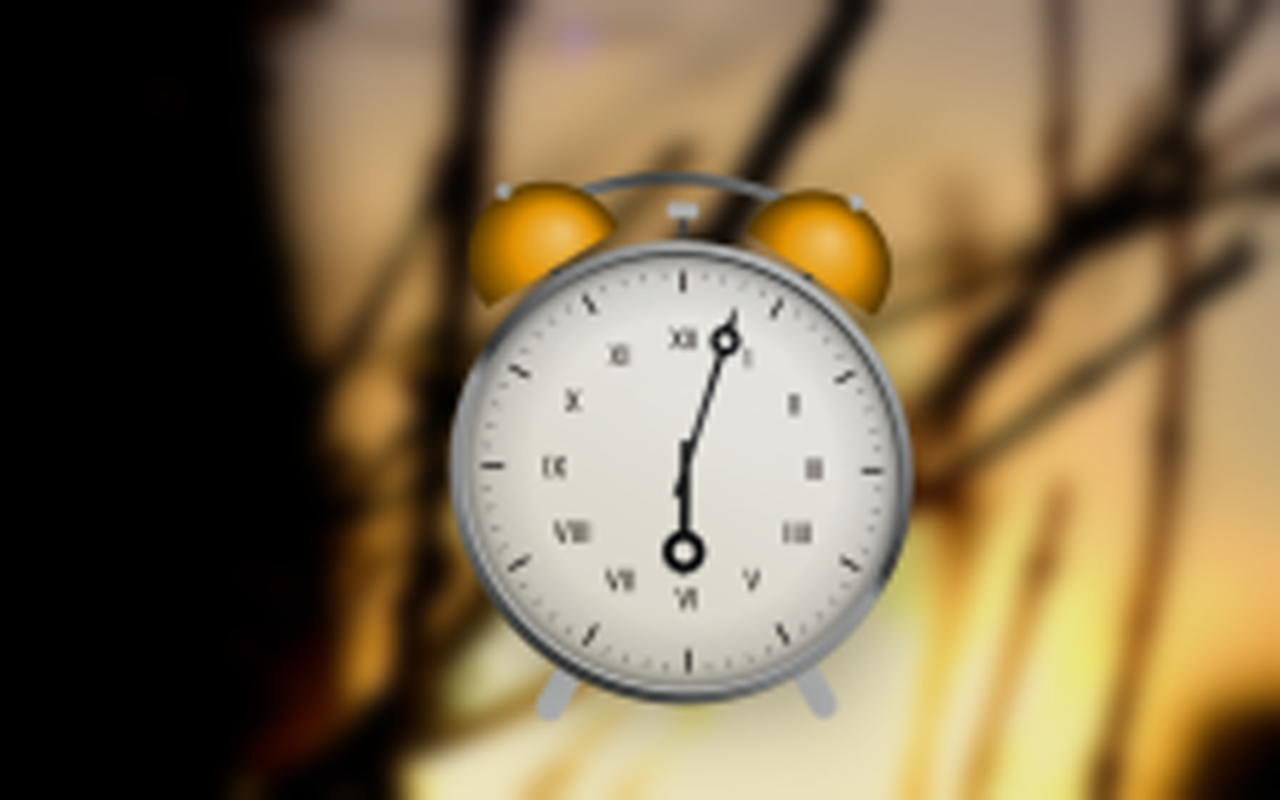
6h03
